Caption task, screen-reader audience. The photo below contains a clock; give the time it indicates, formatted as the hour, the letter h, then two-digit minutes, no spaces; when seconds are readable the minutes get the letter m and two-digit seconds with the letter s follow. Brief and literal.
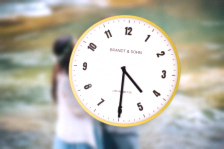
4h30
